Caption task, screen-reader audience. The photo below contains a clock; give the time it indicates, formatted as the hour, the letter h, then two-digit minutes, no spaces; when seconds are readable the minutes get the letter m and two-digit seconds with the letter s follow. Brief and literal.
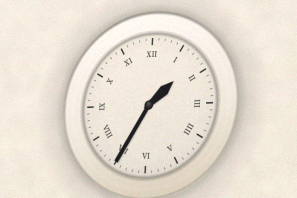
1h35
